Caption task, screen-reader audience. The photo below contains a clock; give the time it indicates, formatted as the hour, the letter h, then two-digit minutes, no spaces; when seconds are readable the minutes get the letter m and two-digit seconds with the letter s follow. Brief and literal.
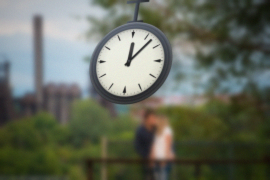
12h07
